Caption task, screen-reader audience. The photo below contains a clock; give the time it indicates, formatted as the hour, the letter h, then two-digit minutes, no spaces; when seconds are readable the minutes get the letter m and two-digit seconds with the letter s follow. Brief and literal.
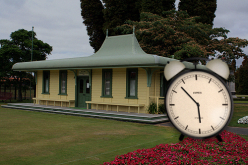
5h53
